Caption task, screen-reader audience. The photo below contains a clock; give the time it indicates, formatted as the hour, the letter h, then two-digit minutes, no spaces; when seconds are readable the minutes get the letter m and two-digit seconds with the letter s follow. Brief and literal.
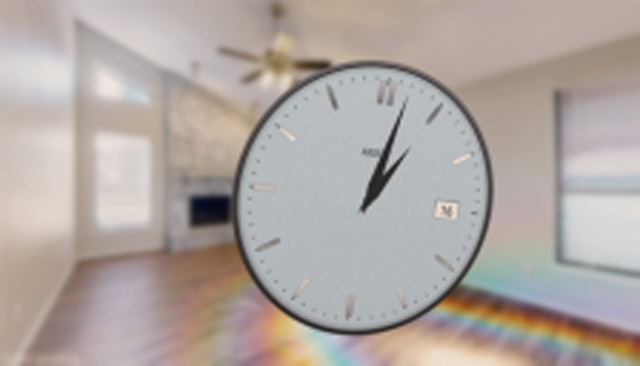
1h02
